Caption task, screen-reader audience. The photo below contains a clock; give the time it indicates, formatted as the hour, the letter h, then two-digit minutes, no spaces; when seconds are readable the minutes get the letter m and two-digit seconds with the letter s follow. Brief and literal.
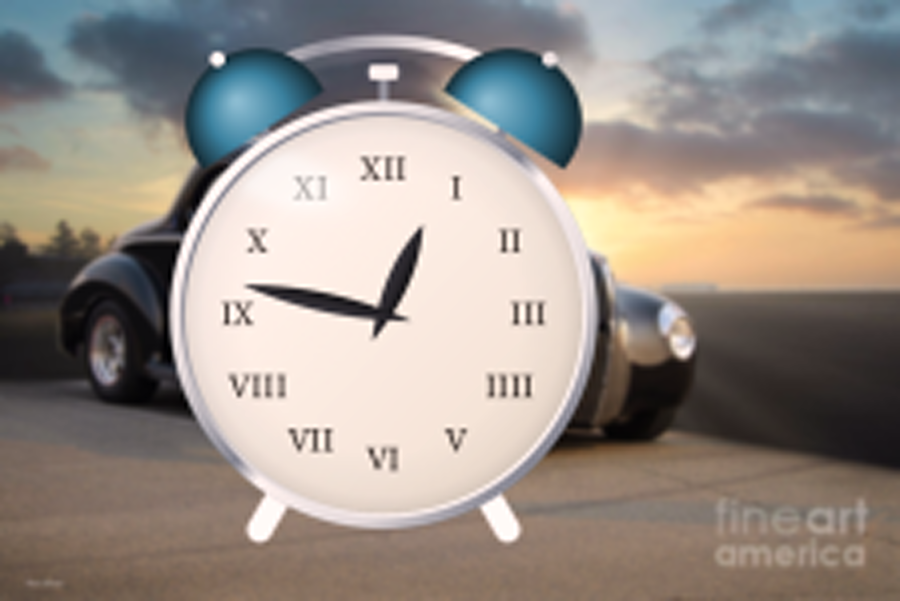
12h47
